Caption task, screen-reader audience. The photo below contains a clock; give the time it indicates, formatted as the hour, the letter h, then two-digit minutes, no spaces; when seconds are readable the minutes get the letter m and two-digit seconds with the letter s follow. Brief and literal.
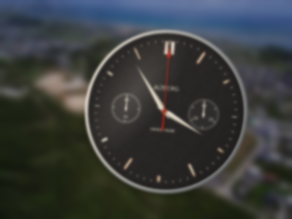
3h54
